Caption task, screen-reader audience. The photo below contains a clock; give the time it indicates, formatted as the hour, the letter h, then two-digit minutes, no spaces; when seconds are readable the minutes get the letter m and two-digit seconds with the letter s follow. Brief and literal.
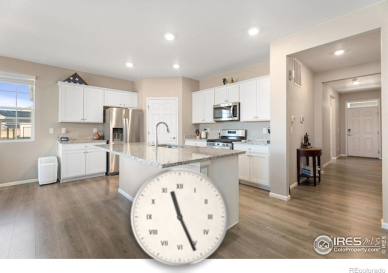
11h26
